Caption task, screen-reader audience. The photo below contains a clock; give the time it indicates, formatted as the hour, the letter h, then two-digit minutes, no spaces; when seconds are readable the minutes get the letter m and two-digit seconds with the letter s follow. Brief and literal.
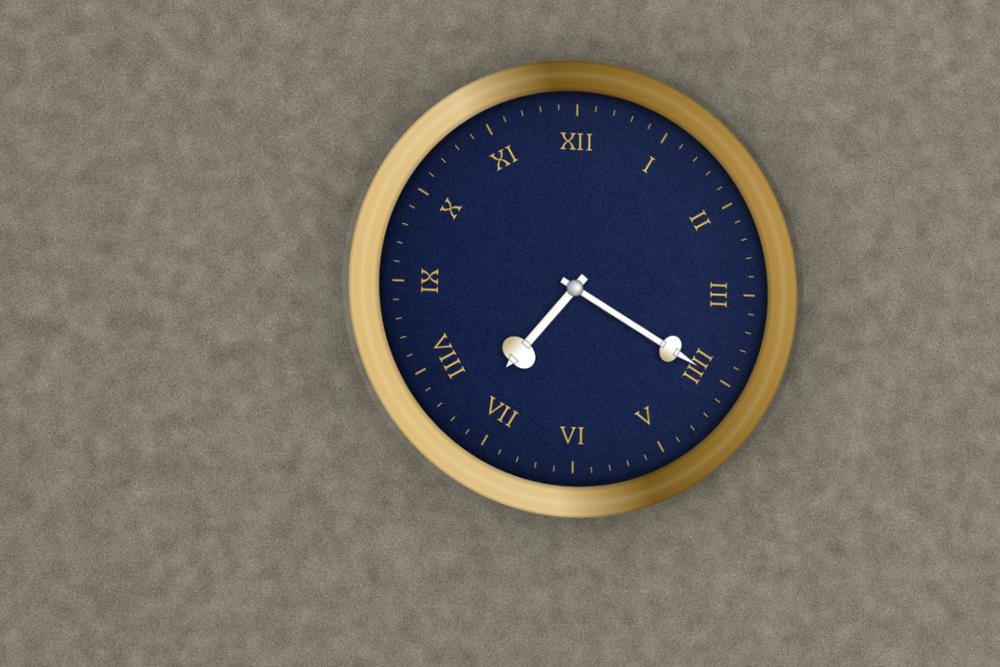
7h20
